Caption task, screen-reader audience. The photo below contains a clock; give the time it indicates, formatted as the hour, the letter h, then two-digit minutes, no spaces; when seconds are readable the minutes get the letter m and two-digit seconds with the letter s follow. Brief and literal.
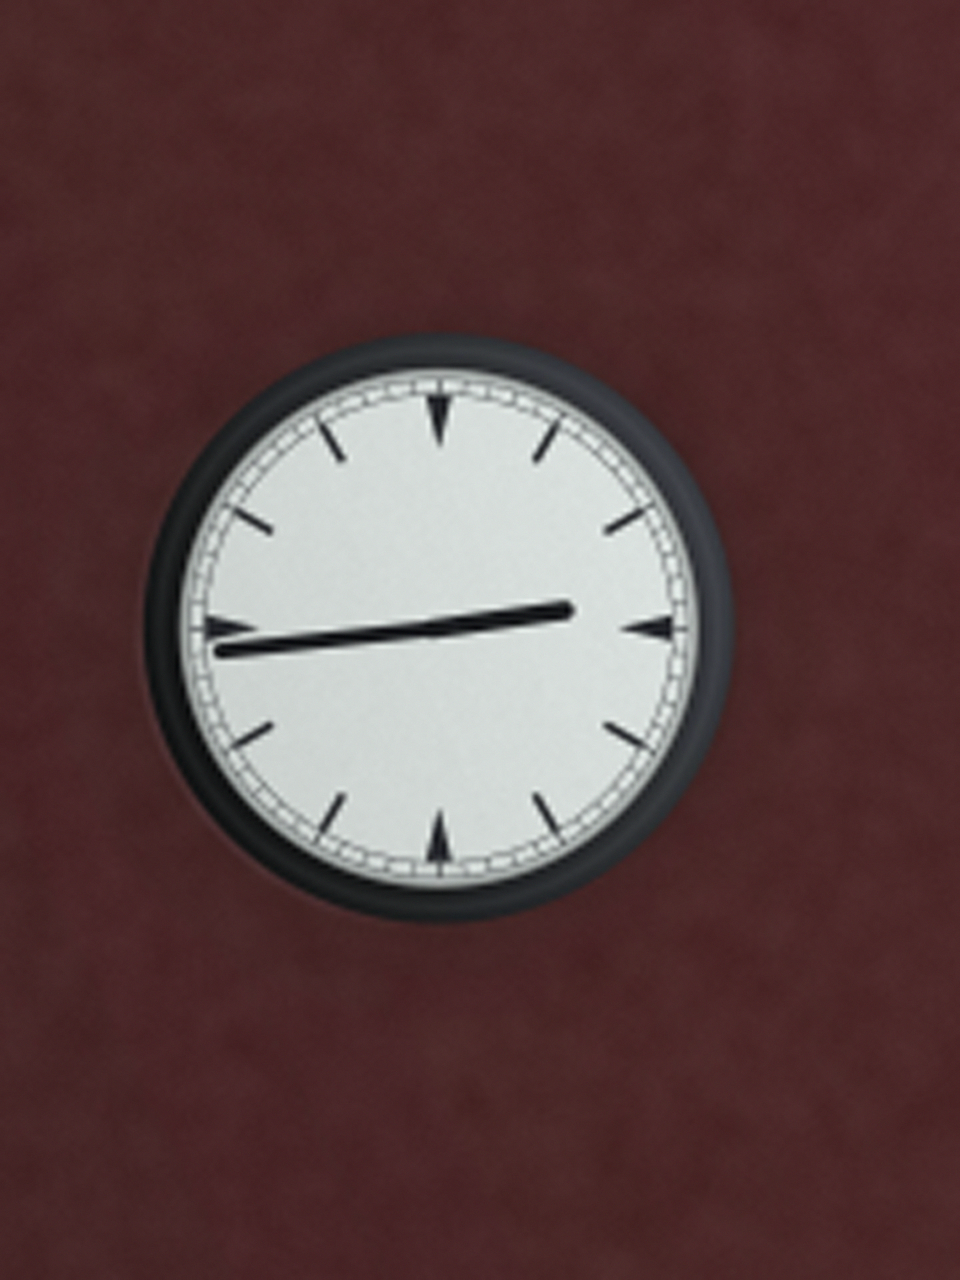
2h44
